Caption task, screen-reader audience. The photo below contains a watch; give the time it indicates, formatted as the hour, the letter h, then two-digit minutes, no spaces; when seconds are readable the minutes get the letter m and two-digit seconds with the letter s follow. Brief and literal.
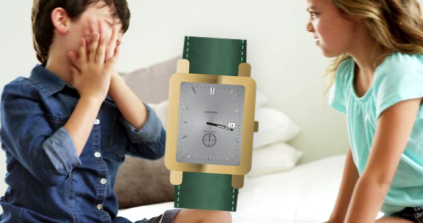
3h17
